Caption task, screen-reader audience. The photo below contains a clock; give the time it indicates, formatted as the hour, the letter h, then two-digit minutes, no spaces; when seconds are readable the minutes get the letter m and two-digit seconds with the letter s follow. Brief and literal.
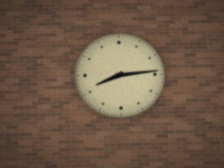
8h14
